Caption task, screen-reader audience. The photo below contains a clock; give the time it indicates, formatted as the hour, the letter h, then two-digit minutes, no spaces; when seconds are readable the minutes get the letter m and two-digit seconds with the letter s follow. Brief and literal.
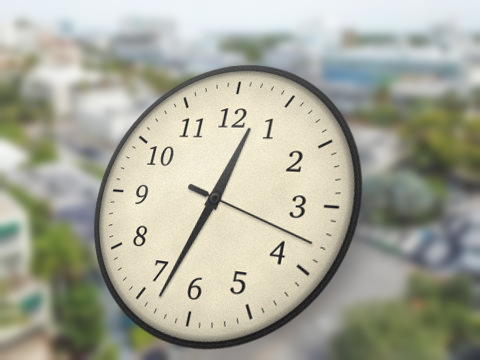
12h33m18s
